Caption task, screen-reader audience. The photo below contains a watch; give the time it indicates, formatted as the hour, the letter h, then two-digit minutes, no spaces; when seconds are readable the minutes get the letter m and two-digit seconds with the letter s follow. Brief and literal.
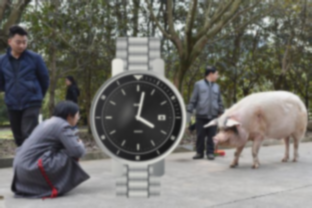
4h02
